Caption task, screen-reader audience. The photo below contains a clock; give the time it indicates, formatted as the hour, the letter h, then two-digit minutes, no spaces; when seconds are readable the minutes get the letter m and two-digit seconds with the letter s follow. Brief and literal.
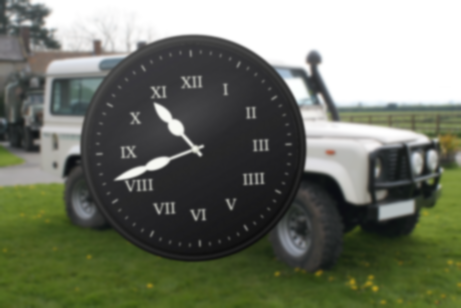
10h42
